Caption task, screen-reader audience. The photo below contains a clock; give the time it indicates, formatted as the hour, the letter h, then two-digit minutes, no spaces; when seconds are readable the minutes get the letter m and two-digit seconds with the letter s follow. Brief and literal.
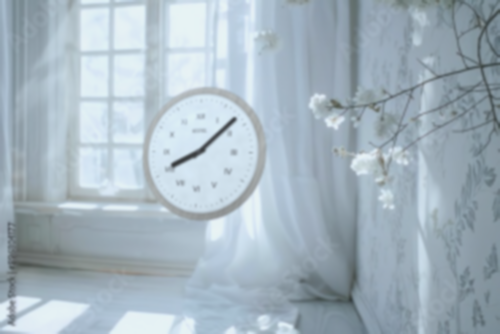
8h08
